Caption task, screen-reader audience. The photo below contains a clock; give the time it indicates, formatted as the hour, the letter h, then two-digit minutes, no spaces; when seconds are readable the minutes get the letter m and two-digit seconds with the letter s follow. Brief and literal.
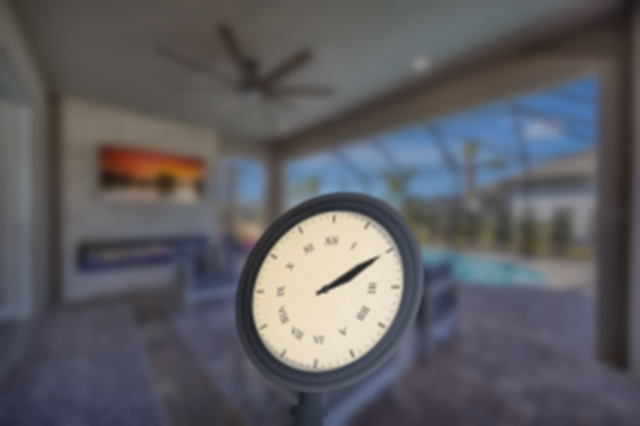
2h10
